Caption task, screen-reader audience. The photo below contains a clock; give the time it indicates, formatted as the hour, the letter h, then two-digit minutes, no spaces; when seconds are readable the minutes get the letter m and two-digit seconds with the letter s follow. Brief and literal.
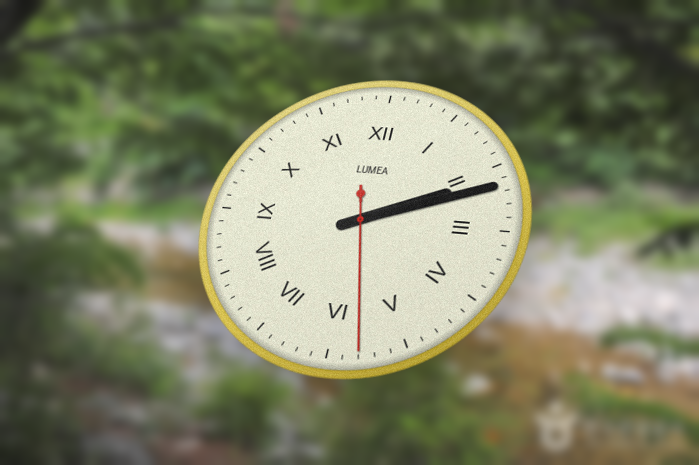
2h11m28s
